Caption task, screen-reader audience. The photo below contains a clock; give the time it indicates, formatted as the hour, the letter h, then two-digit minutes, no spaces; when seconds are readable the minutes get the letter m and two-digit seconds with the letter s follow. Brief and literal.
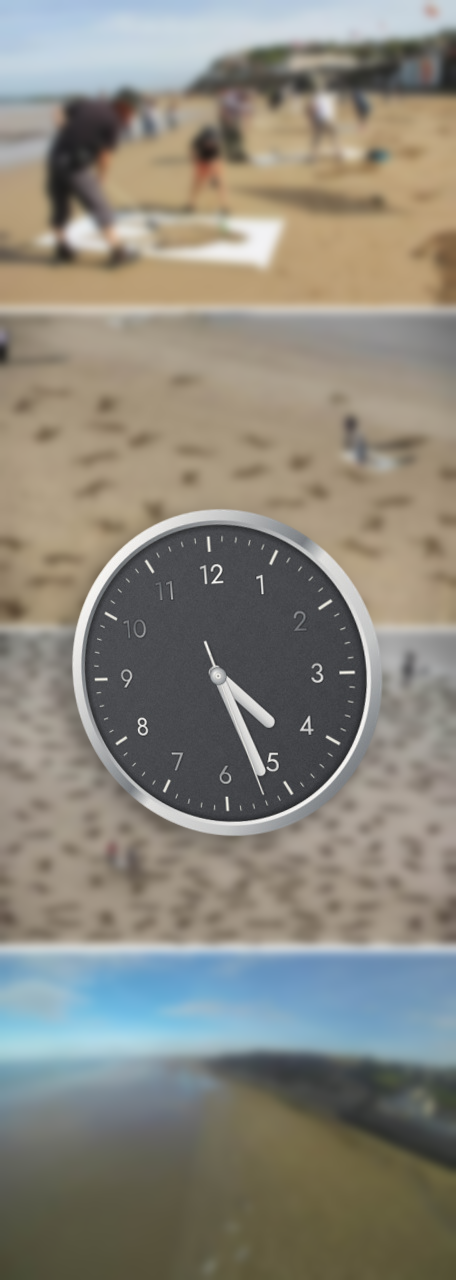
4h26m27s
